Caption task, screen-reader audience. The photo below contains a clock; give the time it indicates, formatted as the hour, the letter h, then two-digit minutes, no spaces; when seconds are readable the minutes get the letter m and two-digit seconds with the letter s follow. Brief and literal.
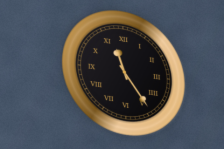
11h24
